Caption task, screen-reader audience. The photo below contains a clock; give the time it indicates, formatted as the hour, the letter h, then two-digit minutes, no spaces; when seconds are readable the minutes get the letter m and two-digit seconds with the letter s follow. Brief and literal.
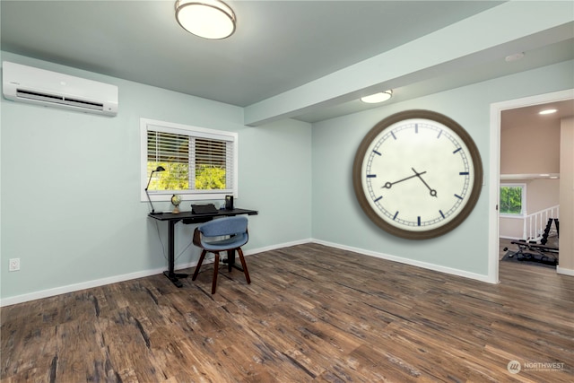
4h42
